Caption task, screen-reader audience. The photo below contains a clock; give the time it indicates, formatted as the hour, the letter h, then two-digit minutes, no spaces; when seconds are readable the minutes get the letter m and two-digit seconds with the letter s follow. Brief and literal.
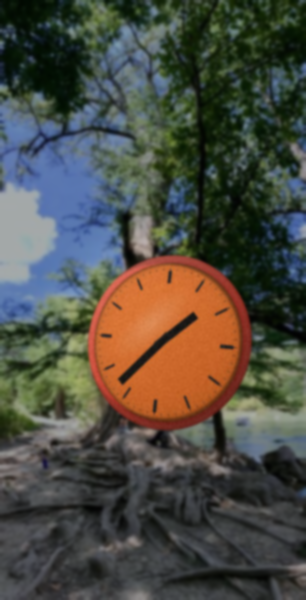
1h37
